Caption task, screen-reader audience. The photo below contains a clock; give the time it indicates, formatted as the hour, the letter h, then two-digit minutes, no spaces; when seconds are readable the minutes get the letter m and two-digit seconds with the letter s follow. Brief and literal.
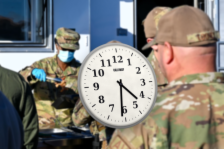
4h31
